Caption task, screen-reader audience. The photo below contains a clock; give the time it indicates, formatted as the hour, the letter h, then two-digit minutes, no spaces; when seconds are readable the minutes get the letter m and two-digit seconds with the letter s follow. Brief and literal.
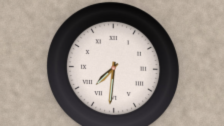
7h31
